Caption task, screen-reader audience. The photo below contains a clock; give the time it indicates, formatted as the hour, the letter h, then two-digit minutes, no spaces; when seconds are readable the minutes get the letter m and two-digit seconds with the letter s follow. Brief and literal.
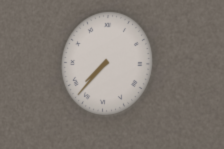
7h37
